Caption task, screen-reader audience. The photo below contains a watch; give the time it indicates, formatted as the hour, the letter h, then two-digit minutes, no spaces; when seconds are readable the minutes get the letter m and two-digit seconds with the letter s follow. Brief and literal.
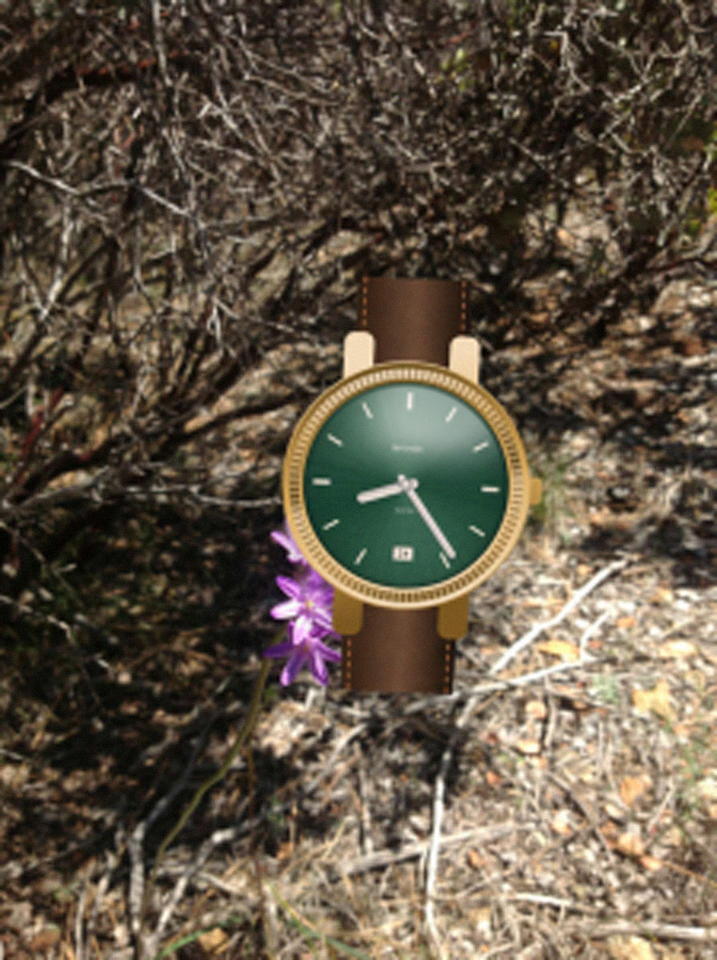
8h24
